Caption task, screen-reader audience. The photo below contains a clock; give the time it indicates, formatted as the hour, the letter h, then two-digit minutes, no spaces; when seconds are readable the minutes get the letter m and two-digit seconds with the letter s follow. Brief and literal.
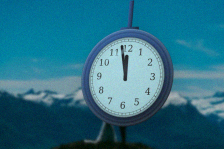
11h58
